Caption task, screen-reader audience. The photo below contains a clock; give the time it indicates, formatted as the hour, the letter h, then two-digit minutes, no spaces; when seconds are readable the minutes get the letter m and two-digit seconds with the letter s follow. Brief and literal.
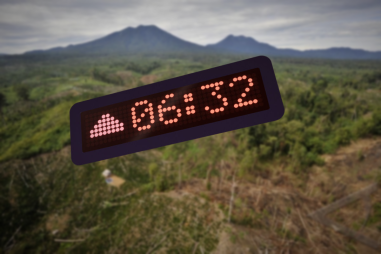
6h32
